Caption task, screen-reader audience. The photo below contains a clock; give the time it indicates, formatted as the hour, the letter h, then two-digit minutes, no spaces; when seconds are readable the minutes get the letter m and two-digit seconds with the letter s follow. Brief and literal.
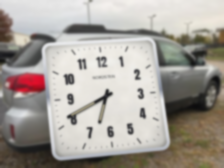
6h41
